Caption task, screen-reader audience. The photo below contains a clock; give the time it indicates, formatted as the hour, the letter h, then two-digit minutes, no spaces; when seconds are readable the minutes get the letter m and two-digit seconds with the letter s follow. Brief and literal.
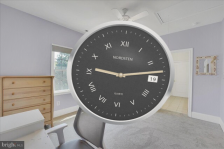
9h13
